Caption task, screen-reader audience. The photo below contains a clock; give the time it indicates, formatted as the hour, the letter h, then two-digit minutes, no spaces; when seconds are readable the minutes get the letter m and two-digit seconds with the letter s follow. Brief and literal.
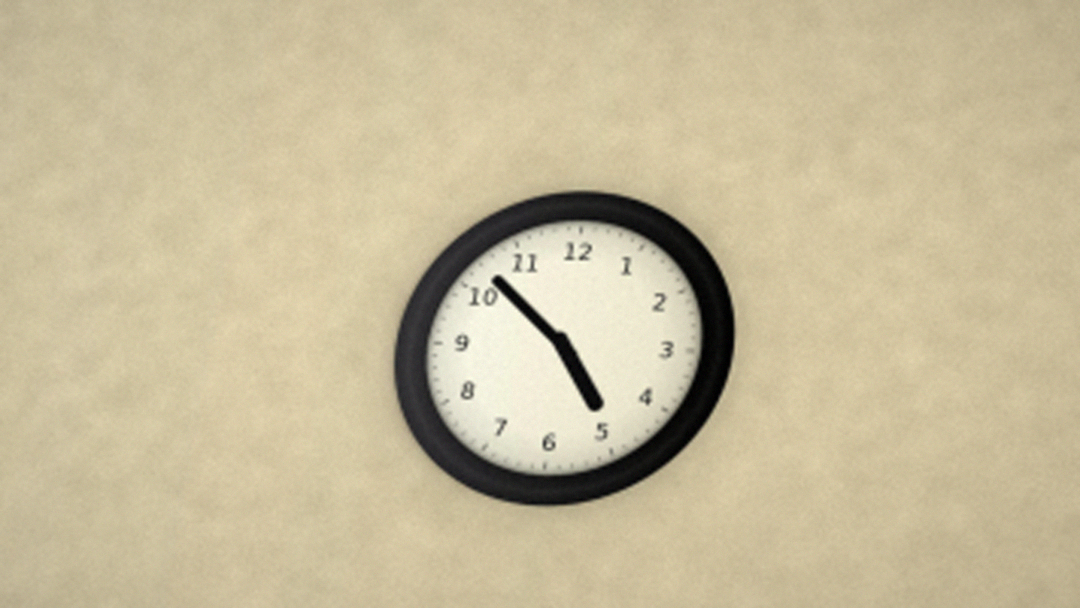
4h52
